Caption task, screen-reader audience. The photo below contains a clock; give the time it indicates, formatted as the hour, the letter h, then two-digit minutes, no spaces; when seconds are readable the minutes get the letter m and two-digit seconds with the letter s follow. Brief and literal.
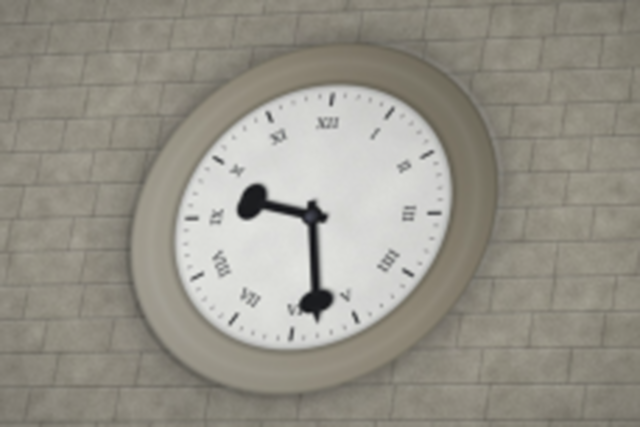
9h28
